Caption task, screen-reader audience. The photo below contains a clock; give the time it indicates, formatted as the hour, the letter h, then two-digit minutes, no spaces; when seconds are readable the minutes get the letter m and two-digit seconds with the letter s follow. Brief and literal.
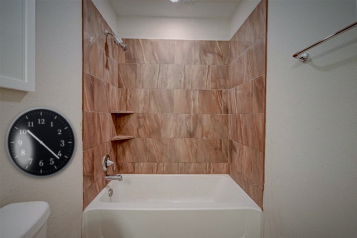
10h22
